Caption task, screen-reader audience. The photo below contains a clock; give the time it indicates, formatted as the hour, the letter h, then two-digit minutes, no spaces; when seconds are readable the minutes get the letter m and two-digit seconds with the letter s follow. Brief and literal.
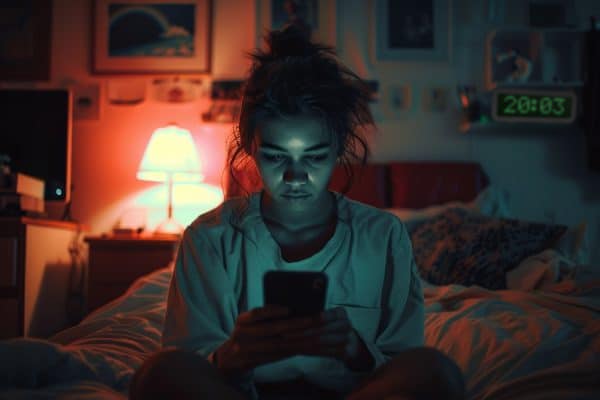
20h03
